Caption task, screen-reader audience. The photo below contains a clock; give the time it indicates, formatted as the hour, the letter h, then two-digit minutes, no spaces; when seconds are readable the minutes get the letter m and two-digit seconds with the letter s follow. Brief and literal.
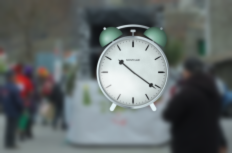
10h21
